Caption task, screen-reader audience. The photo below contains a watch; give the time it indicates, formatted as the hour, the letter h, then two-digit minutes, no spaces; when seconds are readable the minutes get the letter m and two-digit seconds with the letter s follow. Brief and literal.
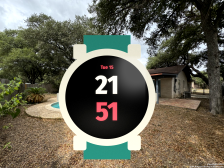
21h51
